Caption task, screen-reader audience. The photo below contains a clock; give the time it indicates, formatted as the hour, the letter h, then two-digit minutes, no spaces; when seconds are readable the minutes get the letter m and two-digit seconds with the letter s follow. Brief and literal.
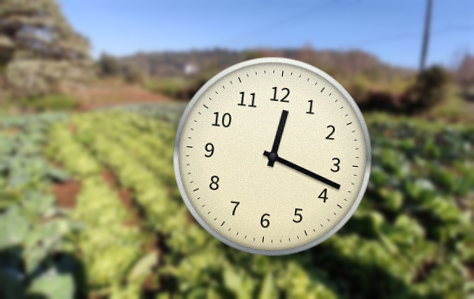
12h18
